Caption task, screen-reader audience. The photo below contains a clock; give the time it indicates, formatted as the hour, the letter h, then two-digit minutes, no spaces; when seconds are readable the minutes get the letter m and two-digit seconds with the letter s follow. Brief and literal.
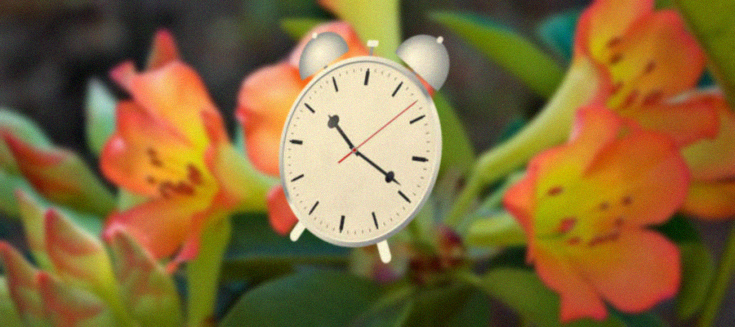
10h19m08s
